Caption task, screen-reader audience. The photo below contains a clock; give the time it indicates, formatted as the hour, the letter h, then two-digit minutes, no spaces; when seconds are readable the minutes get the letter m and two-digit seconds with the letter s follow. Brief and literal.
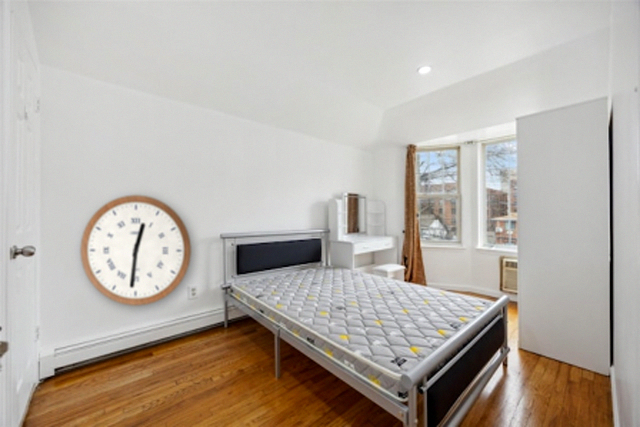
12h31
